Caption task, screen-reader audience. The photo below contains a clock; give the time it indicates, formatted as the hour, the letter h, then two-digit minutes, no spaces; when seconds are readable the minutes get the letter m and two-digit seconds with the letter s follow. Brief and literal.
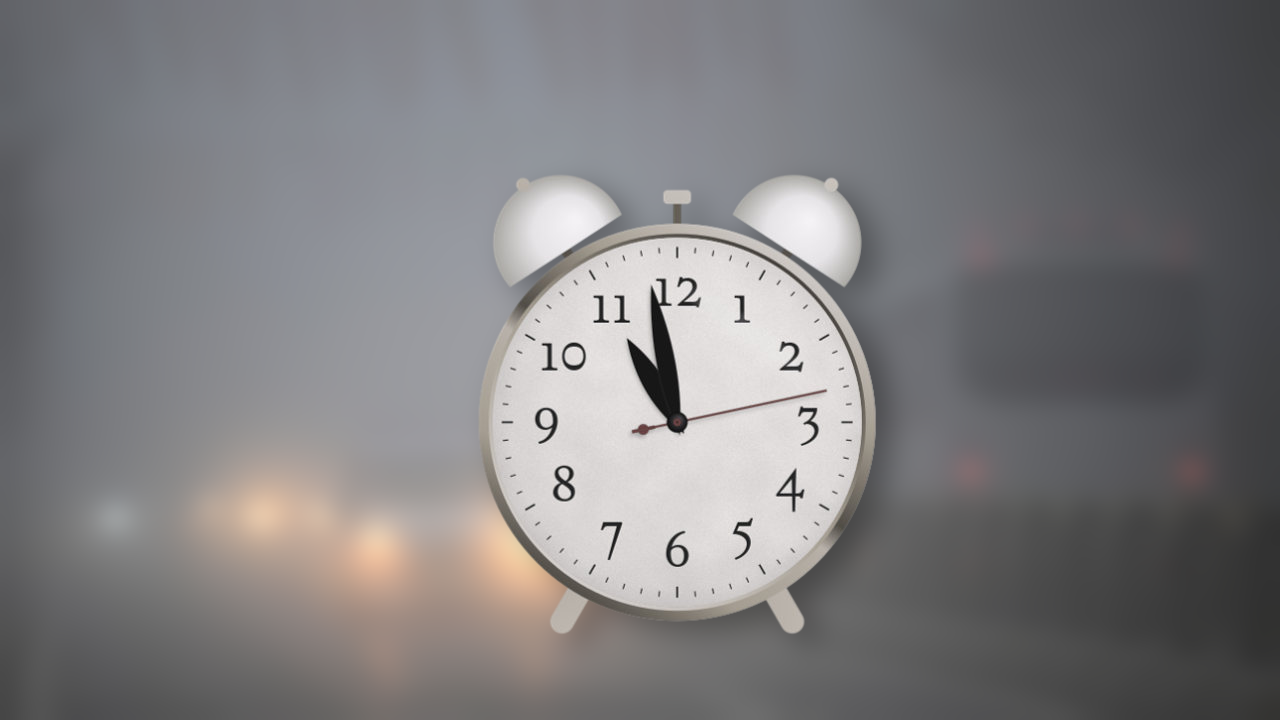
10h58m13s
